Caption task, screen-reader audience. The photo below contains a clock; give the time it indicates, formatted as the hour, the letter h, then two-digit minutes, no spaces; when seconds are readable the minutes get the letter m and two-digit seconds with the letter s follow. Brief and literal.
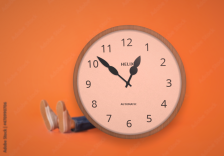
12h52
